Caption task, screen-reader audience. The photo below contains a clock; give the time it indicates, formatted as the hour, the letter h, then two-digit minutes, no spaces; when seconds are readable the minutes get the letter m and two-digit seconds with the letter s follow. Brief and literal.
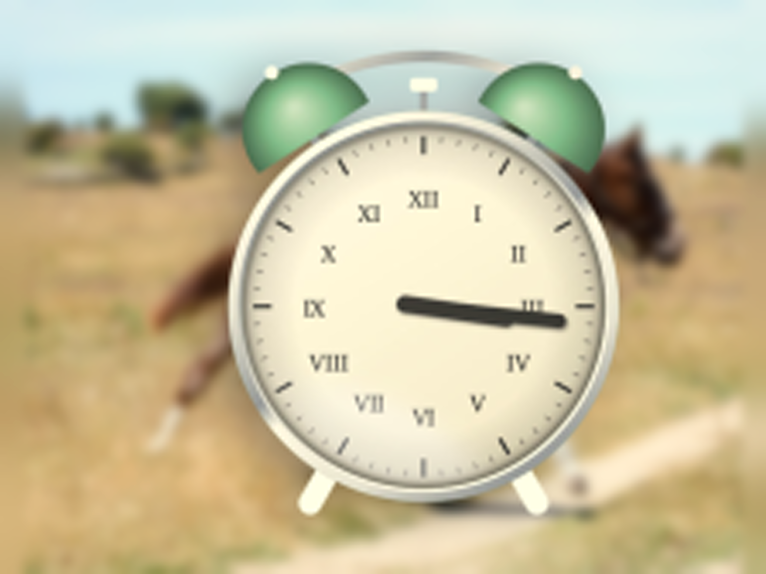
3h16
